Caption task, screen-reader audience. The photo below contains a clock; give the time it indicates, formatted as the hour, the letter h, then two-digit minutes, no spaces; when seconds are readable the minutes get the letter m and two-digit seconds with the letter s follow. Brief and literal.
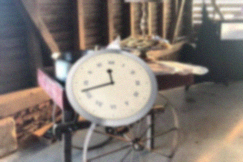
11h42
